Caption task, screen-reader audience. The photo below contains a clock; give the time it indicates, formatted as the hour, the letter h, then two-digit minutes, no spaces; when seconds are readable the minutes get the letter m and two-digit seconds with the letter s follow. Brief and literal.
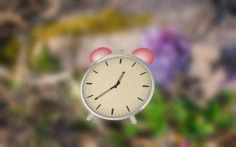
12h38
